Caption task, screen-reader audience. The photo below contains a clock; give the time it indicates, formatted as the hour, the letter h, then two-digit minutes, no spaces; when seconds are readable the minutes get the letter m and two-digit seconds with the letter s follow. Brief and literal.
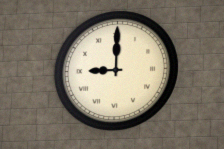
9h00
